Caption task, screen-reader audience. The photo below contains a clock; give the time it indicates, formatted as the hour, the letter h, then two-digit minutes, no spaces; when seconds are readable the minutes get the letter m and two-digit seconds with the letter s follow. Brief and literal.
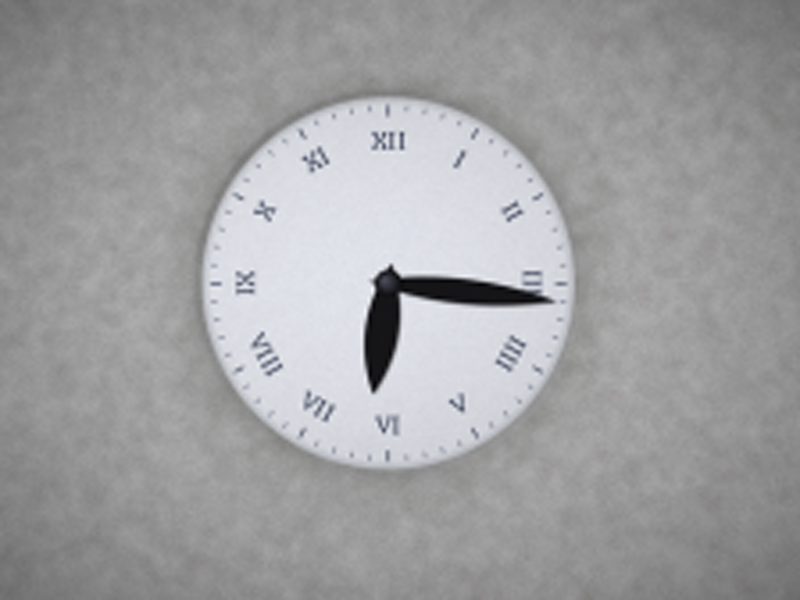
6h16
